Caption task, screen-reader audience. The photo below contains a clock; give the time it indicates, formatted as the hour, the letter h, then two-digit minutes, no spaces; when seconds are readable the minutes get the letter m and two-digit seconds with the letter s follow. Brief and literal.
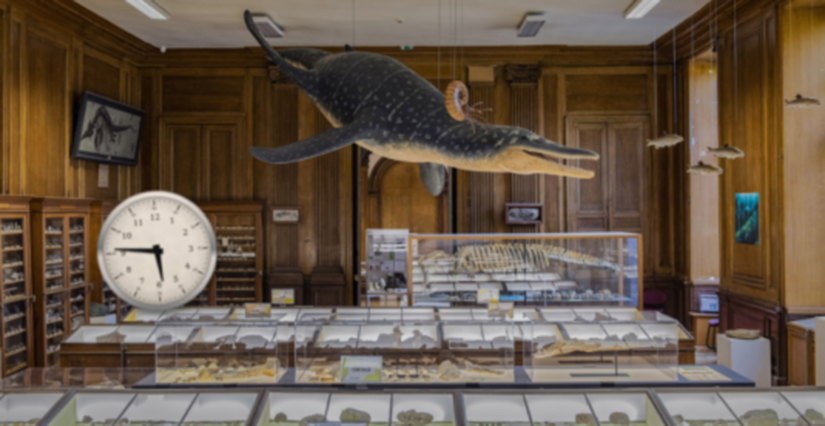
5h46
